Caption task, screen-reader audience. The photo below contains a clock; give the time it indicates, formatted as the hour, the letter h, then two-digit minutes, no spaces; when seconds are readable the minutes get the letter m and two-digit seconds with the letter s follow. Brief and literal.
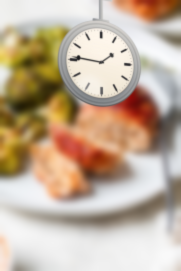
1h46
